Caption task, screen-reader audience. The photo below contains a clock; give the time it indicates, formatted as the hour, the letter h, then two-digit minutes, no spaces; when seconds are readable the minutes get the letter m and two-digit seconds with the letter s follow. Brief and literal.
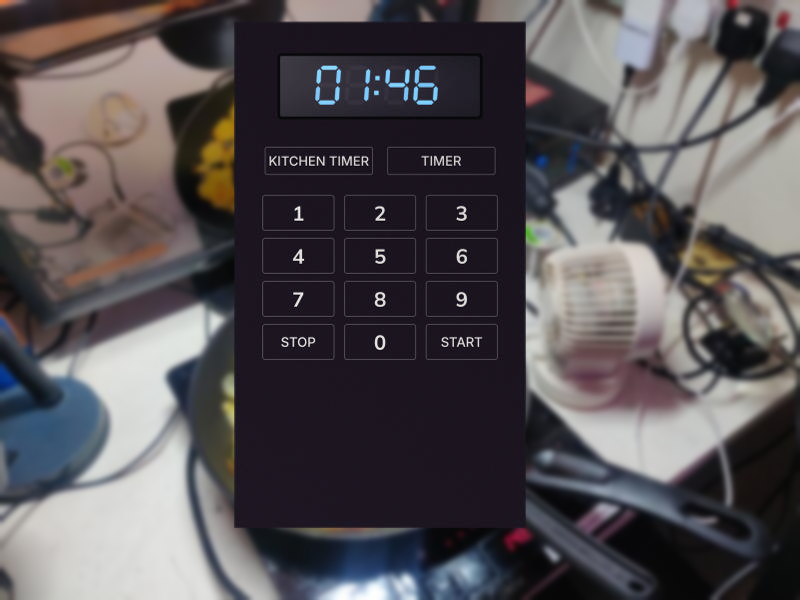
1h46
